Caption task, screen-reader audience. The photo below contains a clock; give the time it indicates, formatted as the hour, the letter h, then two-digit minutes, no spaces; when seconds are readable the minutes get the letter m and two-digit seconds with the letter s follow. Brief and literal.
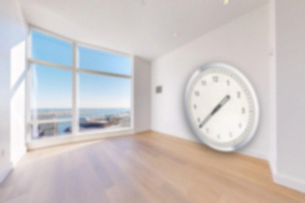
1h38
